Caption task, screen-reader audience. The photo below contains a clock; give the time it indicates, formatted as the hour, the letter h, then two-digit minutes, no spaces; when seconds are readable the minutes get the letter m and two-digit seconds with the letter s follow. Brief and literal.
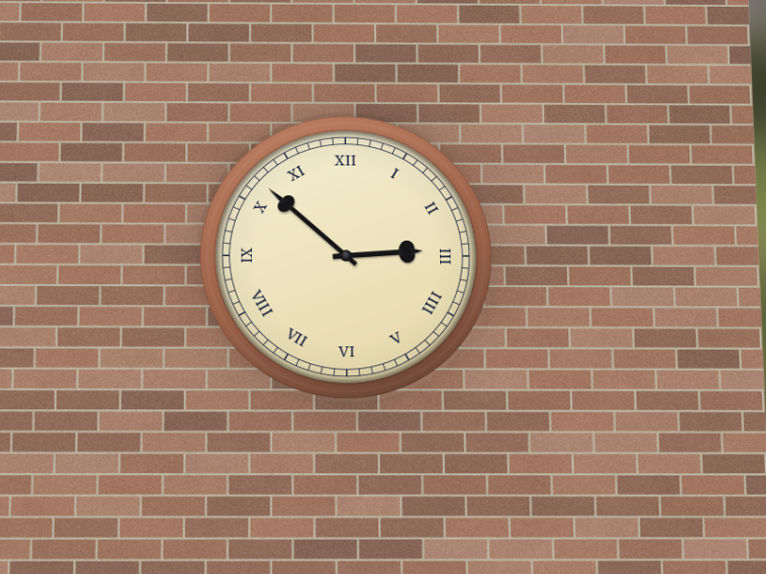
2h52
